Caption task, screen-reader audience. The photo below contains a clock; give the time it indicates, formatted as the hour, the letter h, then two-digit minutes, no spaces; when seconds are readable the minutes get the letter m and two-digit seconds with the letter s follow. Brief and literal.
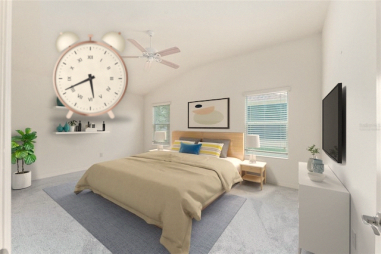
5h41
